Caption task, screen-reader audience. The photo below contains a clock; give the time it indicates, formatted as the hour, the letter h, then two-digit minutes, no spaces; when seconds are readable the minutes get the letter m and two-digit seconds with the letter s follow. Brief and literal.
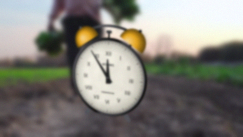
11h54
